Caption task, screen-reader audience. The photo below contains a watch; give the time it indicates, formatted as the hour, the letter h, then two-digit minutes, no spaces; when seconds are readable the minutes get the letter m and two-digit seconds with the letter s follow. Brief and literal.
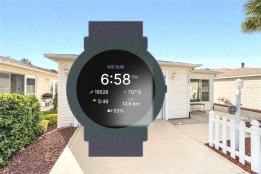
6h58
